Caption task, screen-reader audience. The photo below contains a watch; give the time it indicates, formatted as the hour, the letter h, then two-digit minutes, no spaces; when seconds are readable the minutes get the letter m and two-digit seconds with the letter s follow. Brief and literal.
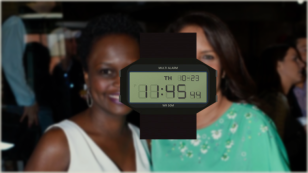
11h45m44s
